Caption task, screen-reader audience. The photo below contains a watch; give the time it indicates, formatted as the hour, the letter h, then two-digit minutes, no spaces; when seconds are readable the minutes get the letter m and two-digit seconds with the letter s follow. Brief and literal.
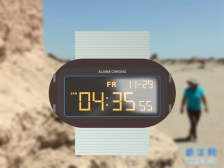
4h35m55s
